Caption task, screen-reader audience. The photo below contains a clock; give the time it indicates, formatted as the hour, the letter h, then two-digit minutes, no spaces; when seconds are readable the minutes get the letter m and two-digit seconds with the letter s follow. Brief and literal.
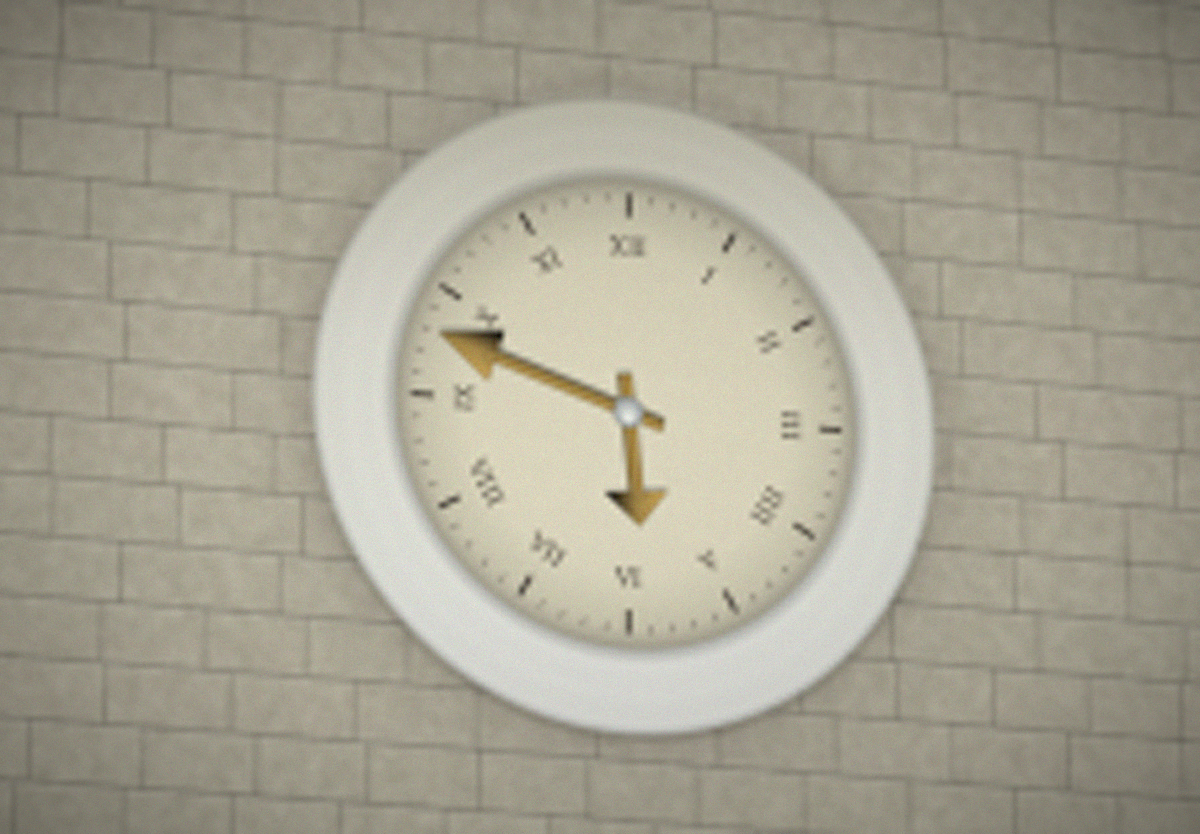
5h48
